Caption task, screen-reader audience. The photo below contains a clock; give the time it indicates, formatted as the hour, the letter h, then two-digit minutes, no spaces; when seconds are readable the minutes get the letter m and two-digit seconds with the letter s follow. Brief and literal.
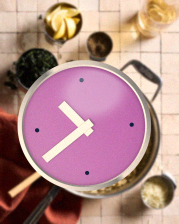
10h39
